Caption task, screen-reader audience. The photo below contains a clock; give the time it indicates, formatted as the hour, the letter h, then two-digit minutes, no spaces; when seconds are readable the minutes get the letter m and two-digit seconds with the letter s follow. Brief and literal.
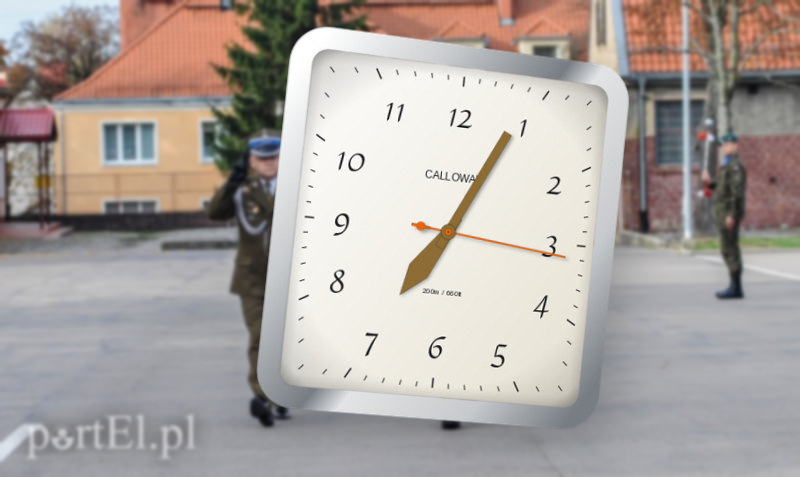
7h04m16s
